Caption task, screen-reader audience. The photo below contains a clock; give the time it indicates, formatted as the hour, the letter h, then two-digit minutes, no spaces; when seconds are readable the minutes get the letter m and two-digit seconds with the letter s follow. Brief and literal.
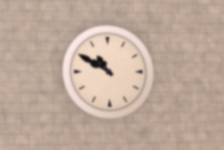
10h50
